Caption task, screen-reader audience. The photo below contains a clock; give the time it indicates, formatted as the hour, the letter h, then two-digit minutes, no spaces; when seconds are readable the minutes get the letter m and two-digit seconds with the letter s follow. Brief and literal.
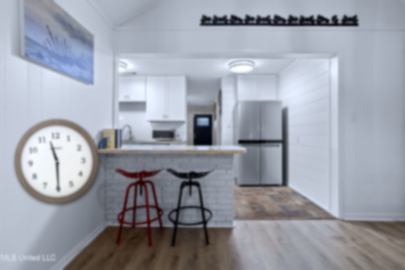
11h30
